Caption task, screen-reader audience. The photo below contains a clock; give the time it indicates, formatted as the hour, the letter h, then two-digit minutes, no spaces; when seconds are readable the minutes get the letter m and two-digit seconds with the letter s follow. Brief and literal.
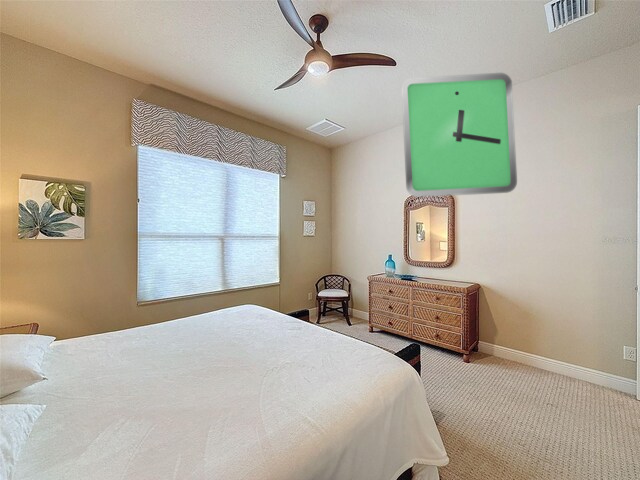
12h17
